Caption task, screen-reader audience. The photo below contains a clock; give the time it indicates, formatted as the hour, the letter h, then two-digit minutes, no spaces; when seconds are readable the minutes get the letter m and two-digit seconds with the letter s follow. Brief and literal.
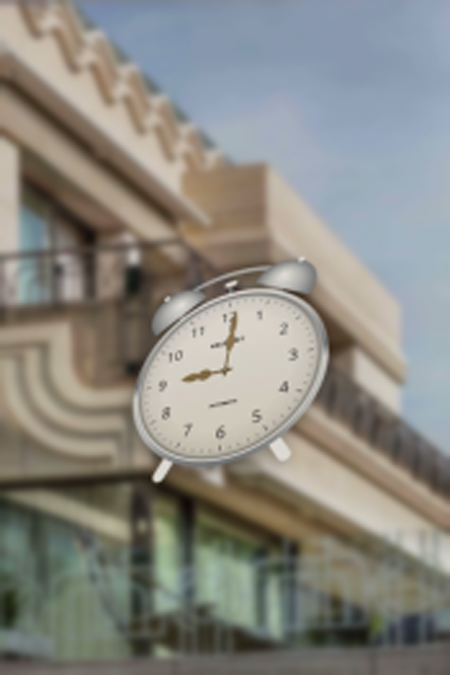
9h01
